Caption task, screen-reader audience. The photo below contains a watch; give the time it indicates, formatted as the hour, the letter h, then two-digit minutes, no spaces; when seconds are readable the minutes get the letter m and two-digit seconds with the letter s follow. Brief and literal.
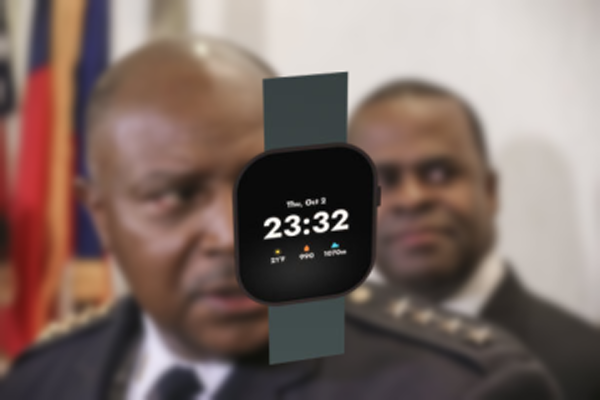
23h32
